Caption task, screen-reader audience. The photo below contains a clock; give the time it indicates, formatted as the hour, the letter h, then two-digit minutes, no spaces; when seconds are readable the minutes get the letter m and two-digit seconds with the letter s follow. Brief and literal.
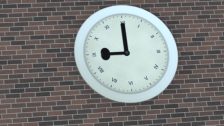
9h00
